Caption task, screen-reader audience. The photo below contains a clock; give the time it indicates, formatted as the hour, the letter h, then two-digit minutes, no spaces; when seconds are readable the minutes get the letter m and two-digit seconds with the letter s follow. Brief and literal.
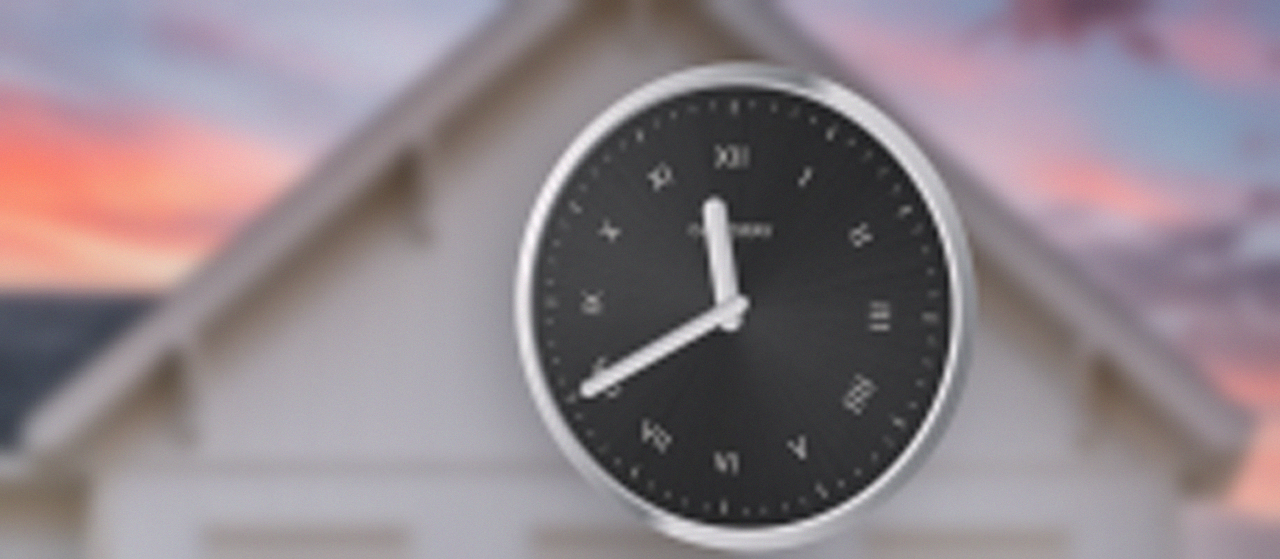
11h40
